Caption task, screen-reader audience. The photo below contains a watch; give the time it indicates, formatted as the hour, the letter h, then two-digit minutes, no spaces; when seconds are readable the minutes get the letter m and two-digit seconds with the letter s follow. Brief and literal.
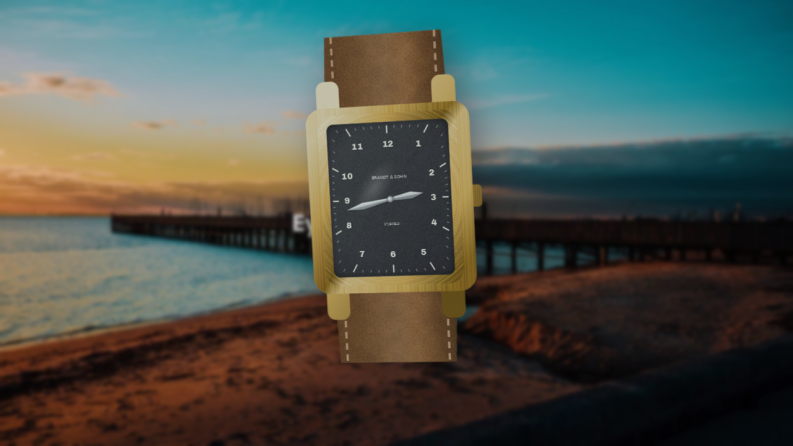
2h43
